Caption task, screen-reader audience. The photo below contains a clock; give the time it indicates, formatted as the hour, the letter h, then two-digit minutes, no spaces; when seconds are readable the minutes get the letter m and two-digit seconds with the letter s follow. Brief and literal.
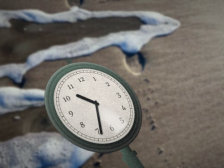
10h34
